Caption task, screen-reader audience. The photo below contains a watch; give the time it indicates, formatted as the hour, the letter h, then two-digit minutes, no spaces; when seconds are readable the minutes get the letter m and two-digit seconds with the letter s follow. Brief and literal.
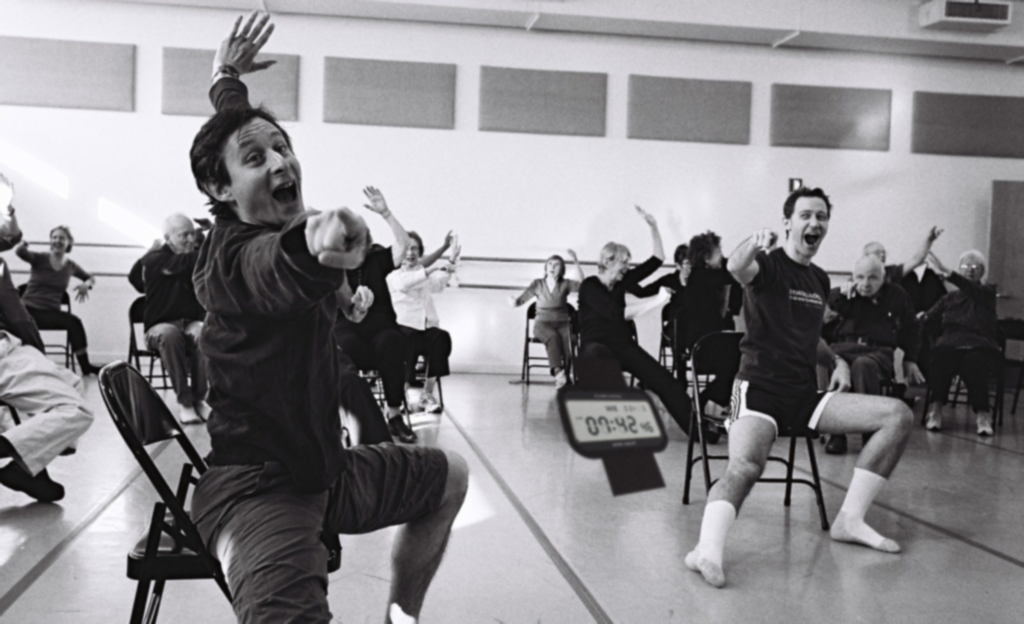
7h42
